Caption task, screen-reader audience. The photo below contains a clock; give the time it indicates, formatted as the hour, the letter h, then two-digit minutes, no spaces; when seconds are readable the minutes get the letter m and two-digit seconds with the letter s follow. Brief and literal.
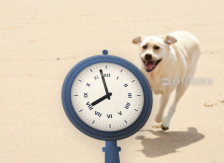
7h58
